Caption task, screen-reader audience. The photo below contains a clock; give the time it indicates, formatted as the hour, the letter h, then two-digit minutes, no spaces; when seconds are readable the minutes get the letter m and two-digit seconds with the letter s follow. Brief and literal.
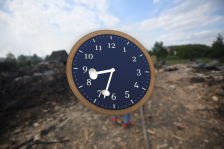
8h33
